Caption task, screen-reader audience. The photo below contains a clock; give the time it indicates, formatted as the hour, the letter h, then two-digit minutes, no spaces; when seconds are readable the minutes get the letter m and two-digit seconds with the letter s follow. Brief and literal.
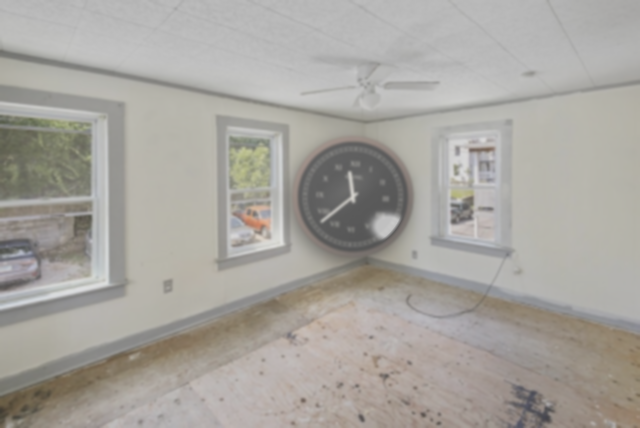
11h38
